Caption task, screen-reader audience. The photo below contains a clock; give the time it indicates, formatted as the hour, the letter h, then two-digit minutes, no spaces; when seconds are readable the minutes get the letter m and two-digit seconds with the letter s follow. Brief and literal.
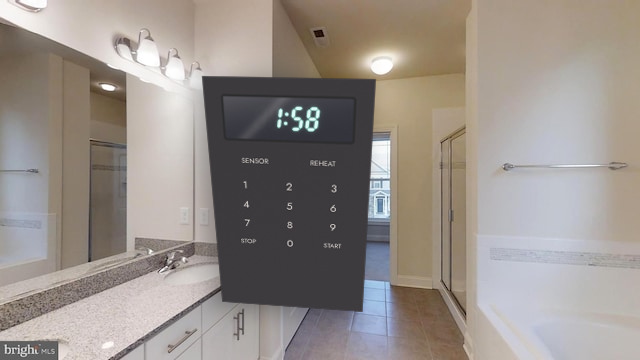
1h58
